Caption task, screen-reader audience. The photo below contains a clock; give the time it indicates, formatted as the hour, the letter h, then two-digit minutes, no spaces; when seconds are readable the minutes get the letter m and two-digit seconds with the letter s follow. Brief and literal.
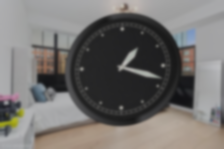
1h18
